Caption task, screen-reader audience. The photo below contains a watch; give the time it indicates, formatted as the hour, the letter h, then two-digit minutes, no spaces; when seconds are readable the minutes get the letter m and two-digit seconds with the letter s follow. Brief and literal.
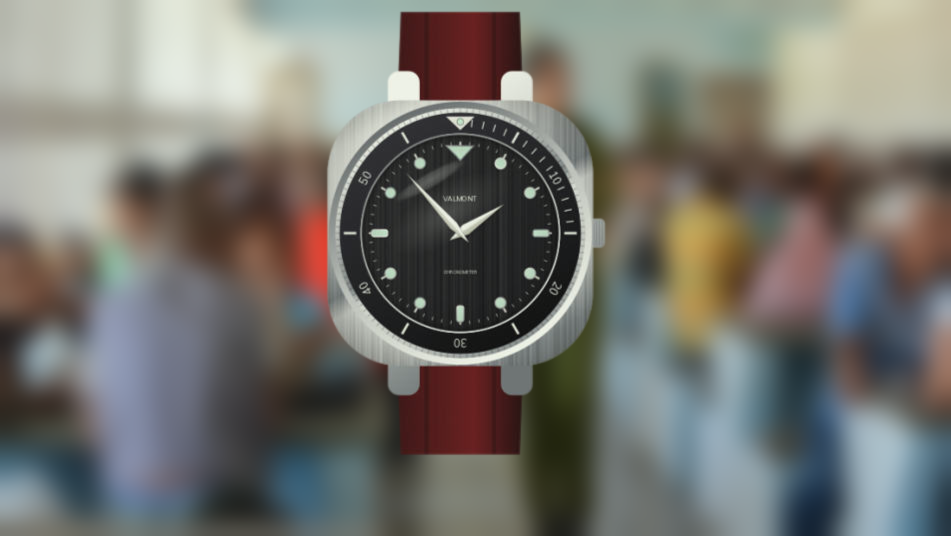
1h53
